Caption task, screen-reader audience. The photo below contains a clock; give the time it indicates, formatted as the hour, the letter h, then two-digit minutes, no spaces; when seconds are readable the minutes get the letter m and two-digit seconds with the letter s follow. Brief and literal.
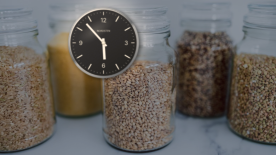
5h53
